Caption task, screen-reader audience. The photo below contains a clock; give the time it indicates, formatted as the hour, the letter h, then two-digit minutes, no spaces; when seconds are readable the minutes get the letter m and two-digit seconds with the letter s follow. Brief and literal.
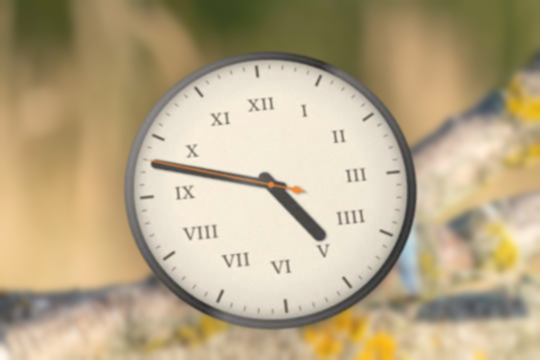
4h47m48s
